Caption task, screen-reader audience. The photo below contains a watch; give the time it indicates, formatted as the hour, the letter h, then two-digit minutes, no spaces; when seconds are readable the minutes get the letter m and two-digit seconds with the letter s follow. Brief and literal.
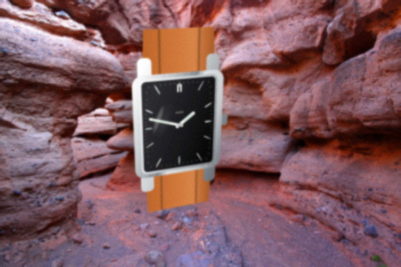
1h48
